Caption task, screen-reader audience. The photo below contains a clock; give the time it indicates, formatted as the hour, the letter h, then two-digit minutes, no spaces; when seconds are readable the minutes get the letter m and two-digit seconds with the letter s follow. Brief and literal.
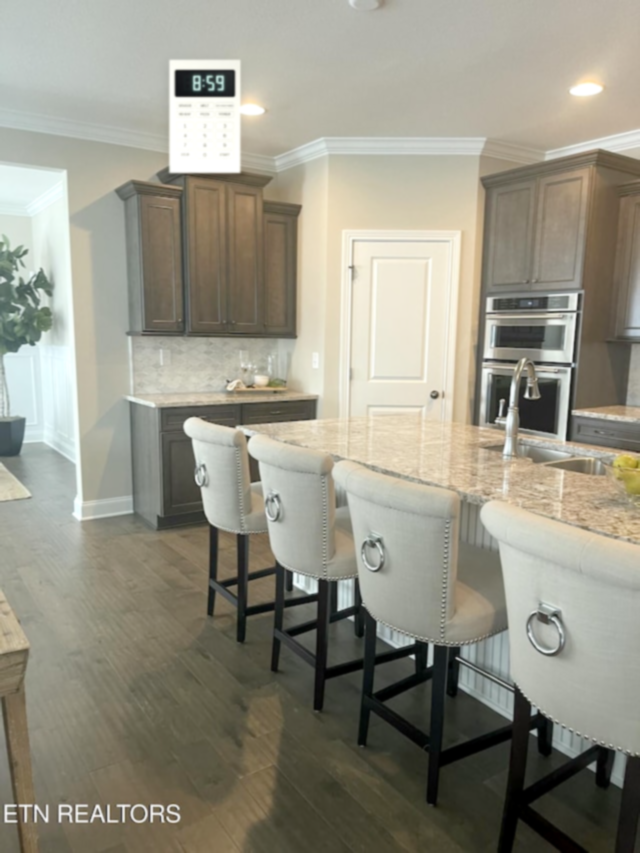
8h59
